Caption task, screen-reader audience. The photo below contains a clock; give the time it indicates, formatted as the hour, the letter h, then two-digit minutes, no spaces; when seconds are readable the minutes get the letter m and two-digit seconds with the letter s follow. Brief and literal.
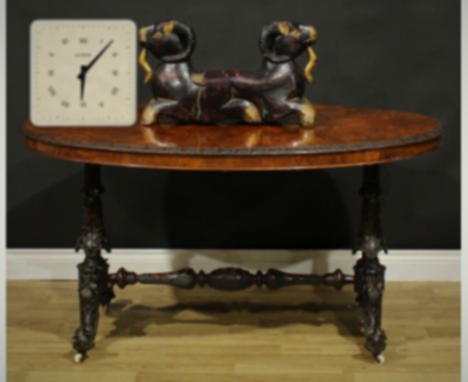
6h07
